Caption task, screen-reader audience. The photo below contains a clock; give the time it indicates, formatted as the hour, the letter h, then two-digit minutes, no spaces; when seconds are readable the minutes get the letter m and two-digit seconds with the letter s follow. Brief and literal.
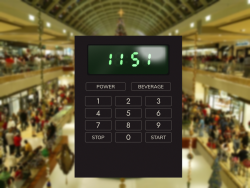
11h51
